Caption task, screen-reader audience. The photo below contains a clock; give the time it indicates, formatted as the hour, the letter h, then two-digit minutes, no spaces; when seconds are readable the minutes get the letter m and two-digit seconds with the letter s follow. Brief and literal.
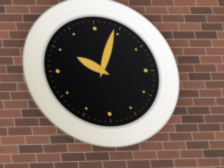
10h04
